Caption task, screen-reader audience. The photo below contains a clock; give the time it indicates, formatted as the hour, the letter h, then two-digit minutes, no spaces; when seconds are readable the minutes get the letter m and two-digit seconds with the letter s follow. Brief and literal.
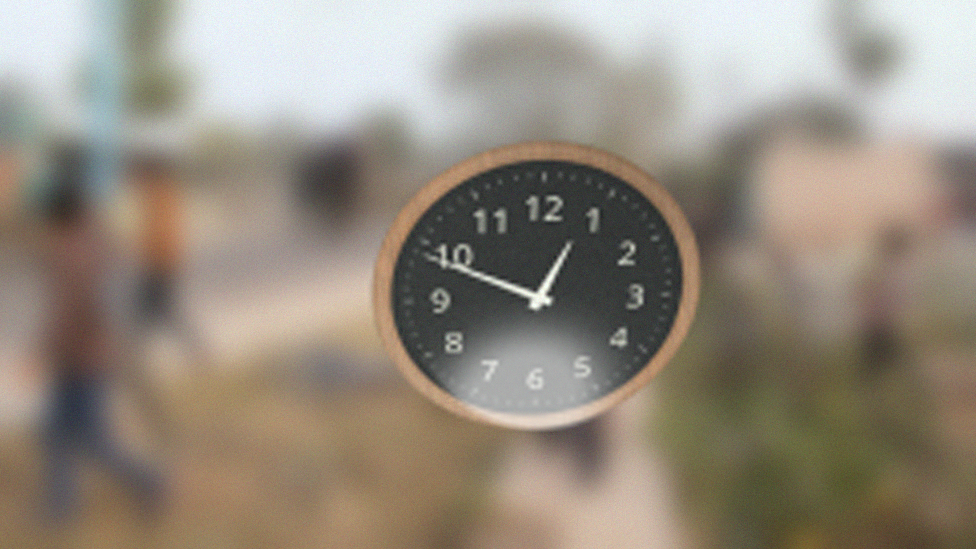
12h49
